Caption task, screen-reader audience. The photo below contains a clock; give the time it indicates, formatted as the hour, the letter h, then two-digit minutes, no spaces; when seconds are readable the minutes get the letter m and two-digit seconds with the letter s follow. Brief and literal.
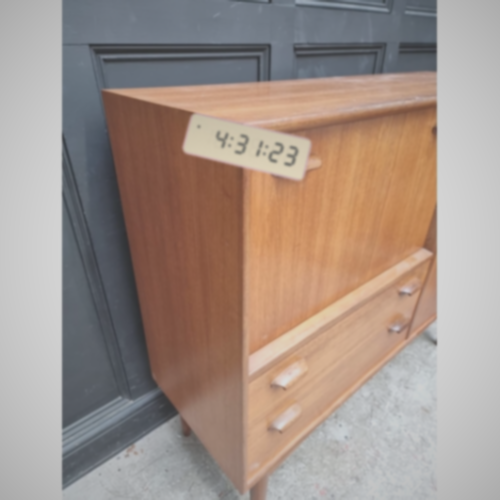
4h31m23s
